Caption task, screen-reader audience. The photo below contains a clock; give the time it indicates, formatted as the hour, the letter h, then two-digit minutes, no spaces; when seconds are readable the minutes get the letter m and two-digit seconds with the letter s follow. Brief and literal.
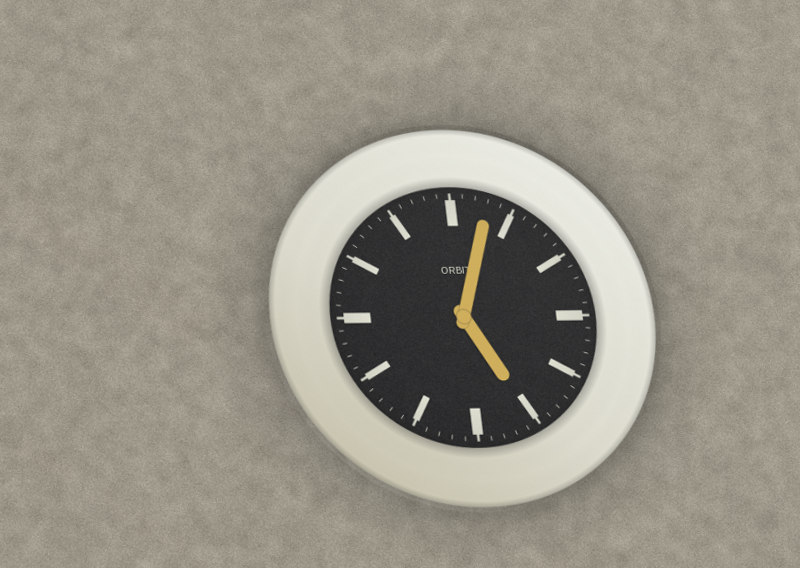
5h03
